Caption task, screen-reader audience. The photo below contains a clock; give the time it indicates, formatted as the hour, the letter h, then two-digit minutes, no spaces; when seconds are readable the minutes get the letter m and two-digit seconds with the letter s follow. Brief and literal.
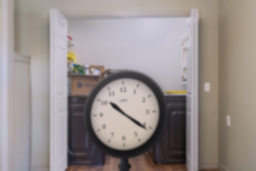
10h21
